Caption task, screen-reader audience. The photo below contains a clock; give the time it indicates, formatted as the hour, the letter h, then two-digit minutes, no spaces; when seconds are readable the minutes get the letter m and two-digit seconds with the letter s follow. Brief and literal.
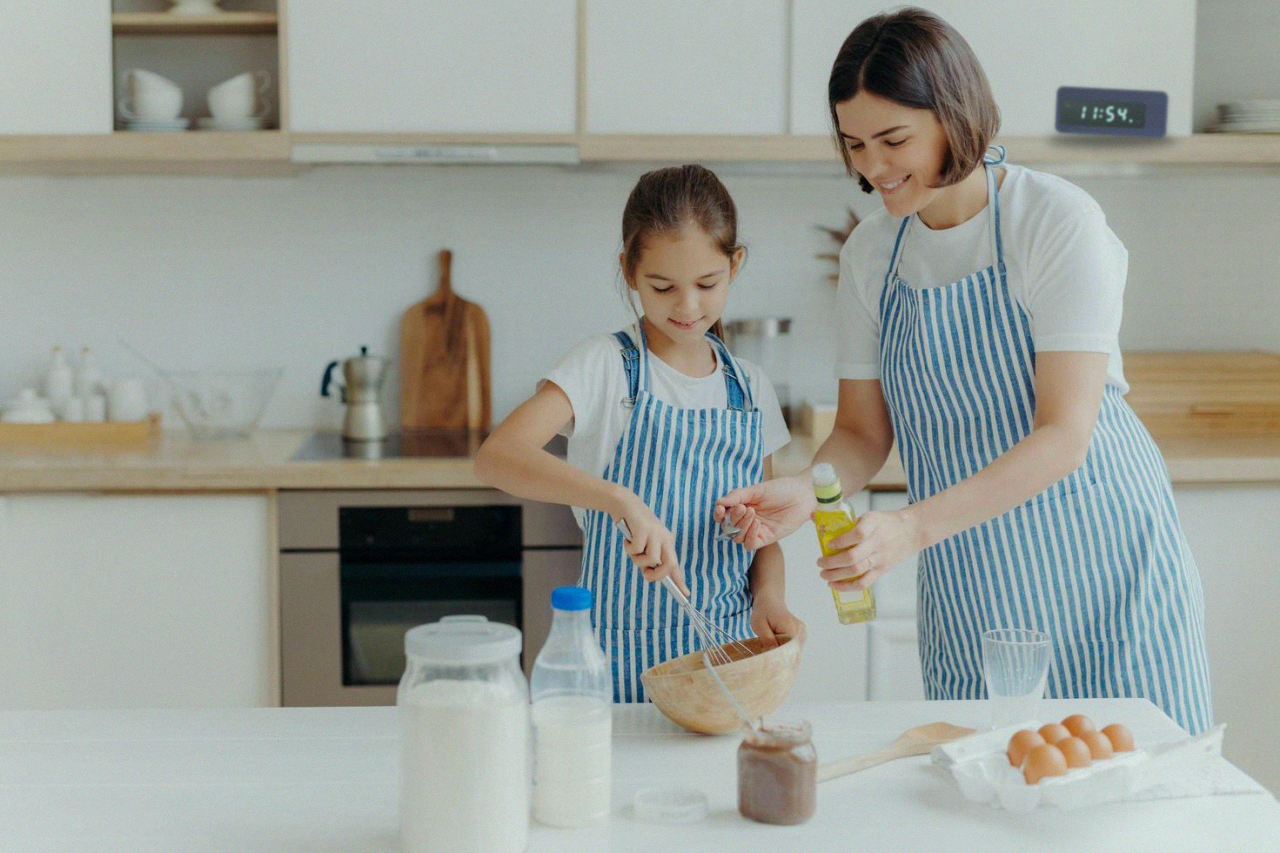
11h54
